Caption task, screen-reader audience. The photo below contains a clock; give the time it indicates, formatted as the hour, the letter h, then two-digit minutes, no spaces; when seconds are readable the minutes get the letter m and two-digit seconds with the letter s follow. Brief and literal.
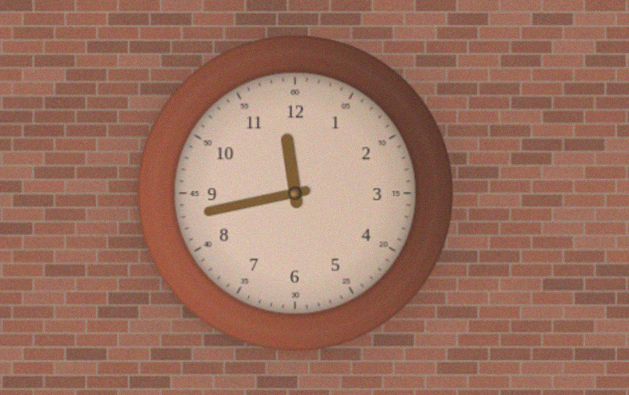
11h43
